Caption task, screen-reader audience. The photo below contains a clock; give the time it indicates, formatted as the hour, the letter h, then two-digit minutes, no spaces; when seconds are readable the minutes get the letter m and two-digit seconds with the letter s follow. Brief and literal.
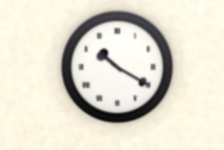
10h20
